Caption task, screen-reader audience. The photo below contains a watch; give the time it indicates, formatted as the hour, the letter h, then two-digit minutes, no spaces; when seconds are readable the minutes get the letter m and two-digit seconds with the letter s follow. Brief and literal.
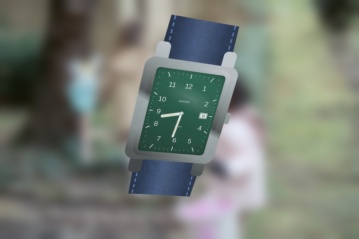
8h31
